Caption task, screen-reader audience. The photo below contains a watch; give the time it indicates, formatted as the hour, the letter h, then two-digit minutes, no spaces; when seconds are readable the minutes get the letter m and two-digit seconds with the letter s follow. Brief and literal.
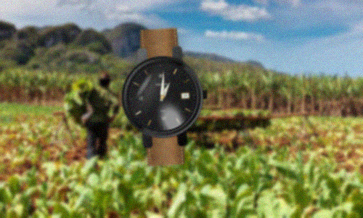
1h01
